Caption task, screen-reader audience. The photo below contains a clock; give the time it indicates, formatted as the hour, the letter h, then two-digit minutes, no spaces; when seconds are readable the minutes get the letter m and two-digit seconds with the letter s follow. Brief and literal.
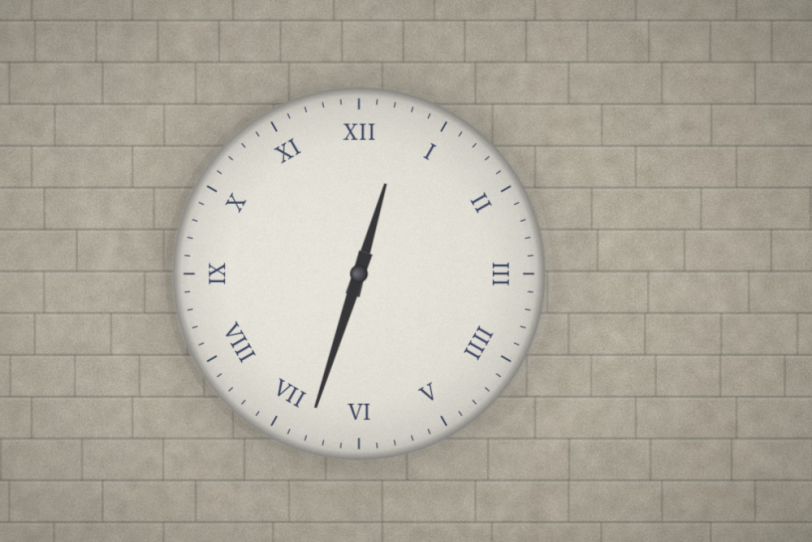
12h33
